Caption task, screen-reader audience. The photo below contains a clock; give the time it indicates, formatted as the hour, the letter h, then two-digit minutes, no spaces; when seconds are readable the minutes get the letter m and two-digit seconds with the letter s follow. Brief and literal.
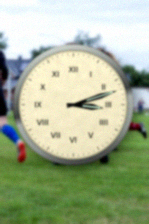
3h12
